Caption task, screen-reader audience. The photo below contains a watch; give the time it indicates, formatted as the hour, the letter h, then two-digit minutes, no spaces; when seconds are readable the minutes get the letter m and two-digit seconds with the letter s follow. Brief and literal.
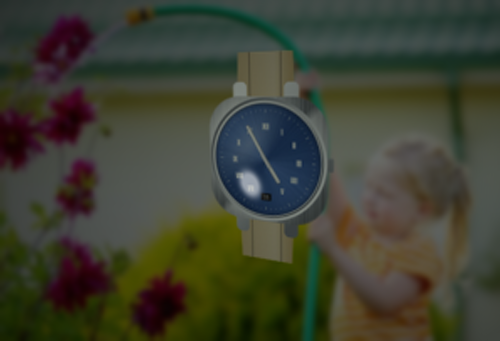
4h55
